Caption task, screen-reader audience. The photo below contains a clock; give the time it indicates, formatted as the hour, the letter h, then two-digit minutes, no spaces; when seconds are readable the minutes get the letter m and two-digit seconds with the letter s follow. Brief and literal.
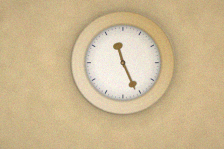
11h26
